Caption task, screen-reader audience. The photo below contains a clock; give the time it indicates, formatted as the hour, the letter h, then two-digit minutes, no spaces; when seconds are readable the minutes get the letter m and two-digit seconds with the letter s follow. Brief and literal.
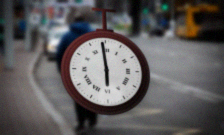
5h59
